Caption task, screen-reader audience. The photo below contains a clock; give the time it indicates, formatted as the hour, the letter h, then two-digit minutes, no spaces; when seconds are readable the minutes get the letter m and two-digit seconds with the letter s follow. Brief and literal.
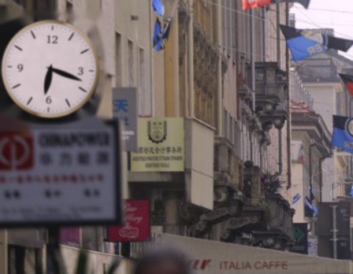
6h18
